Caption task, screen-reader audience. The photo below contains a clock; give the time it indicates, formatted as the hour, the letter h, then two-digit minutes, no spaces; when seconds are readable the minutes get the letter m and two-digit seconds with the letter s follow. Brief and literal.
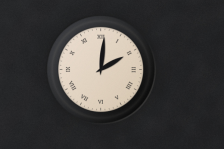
2h01
